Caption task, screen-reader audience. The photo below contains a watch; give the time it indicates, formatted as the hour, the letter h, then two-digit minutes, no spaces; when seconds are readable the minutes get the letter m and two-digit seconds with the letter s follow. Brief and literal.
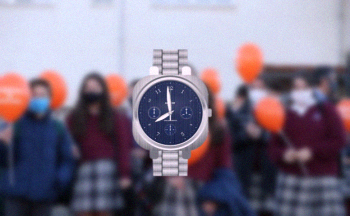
7h59
